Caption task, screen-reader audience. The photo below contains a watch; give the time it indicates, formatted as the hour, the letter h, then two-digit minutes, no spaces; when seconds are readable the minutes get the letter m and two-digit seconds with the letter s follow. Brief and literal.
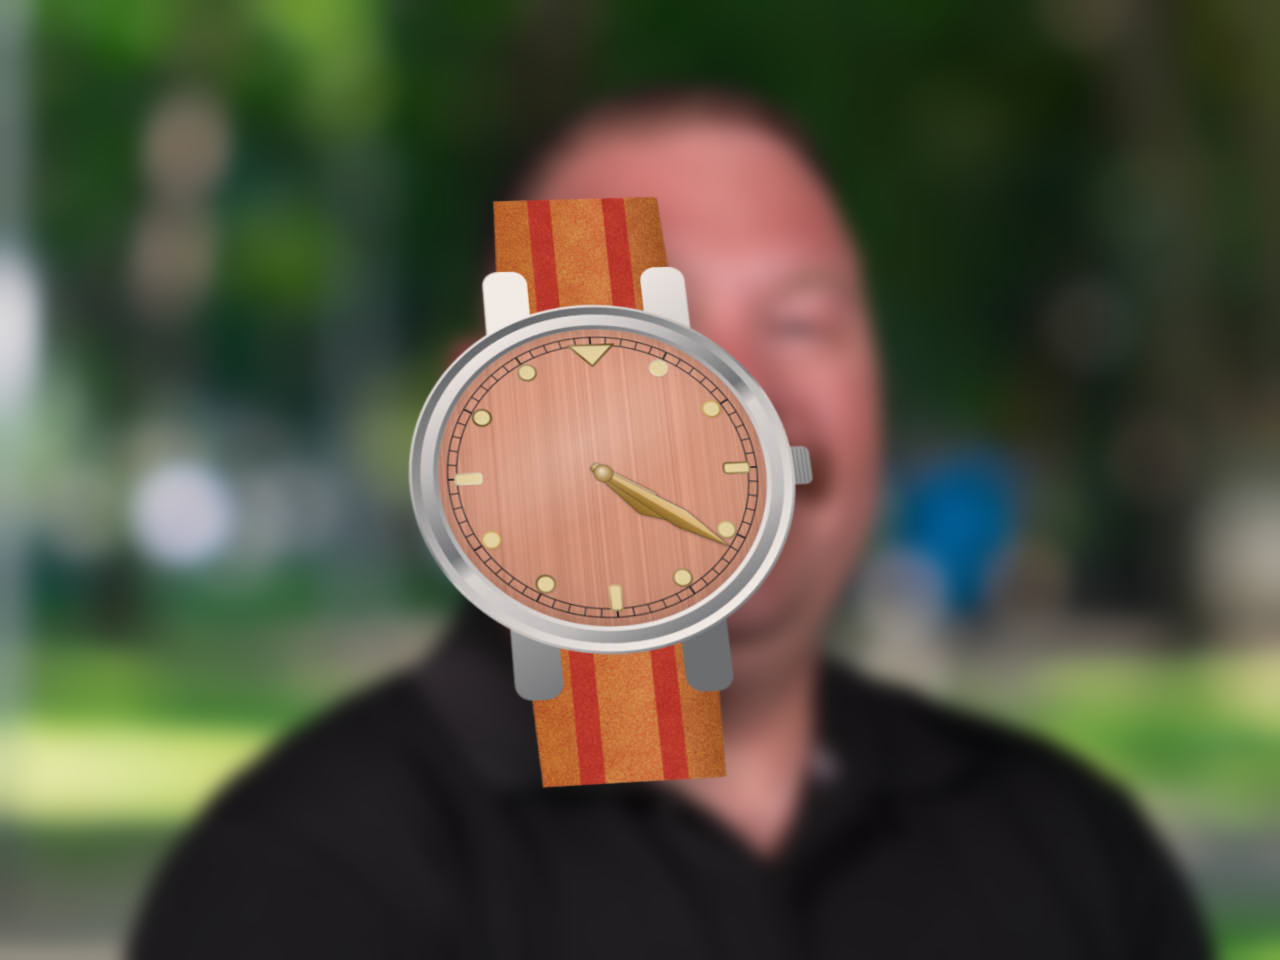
4h21
